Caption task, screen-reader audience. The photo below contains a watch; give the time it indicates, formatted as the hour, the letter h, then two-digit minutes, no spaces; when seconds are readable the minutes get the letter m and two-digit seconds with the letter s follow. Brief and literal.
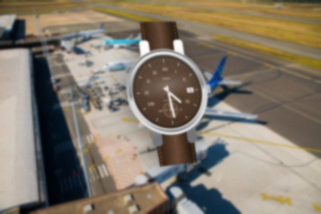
4h29
